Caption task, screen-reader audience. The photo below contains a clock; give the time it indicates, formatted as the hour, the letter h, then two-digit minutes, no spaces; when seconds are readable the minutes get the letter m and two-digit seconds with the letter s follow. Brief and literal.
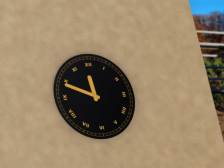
11h49
